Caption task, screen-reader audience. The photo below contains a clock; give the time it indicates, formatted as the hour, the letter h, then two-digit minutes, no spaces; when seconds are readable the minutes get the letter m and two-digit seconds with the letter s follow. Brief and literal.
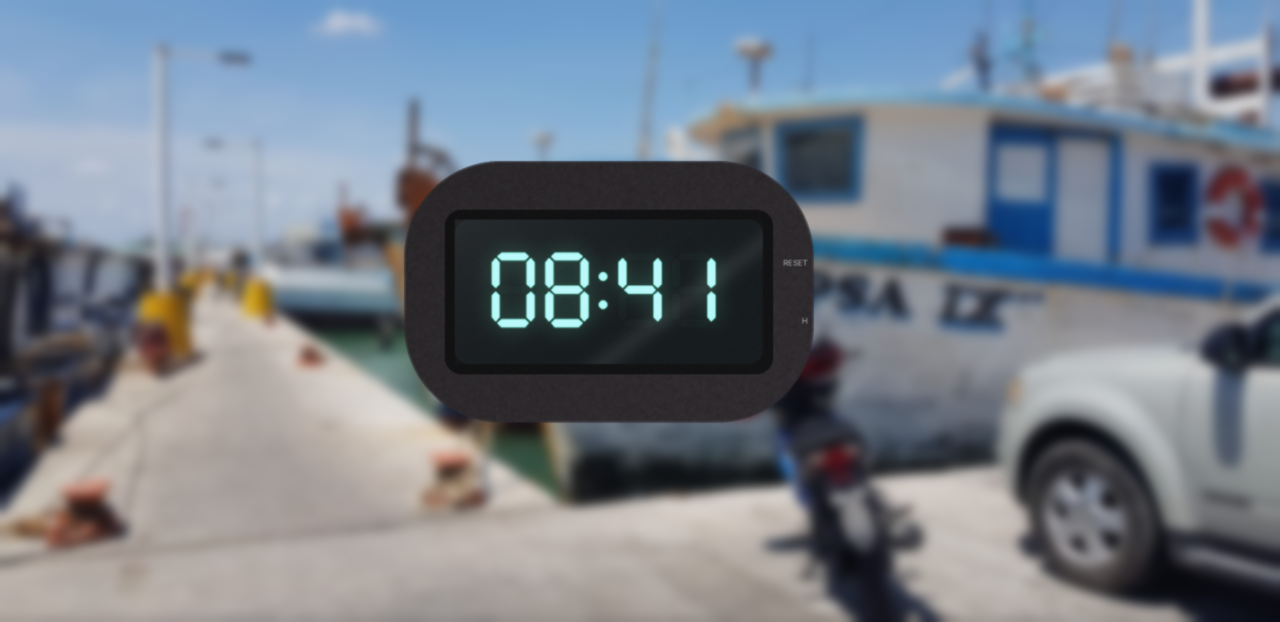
8h41
